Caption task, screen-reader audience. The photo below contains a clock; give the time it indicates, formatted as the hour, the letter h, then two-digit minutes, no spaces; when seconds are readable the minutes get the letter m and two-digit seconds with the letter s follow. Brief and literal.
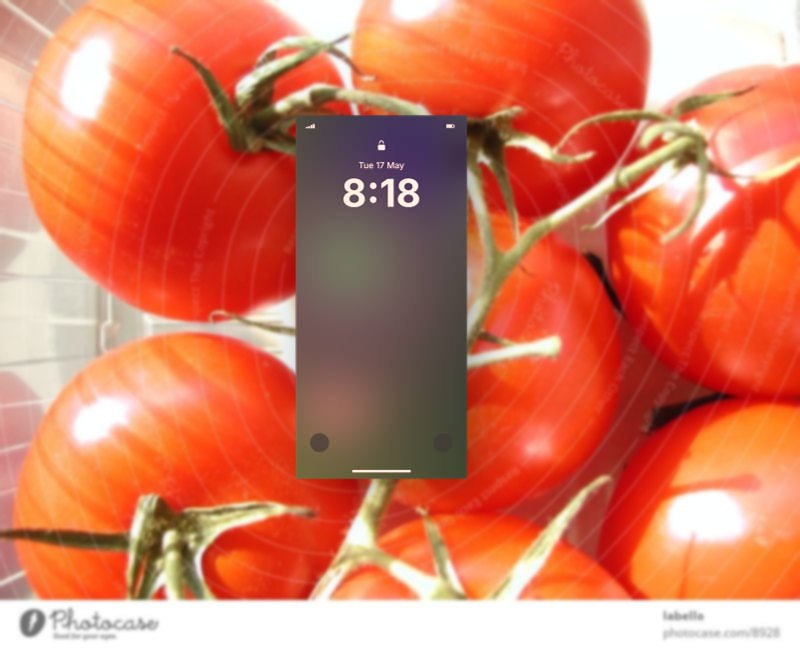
8h18
